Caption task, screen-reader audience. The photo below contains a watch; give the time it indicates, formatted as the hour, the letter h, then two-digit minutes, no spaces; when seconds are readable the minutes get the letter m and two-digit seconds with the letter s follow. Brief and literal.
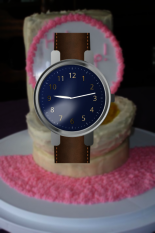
9h13
